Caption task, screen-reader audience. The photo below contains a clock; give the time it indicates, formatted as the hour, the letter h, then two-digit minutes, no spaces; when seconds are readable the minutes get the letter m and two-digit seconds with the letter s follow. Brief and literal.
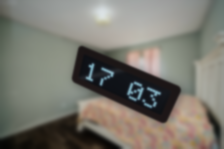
17h03
